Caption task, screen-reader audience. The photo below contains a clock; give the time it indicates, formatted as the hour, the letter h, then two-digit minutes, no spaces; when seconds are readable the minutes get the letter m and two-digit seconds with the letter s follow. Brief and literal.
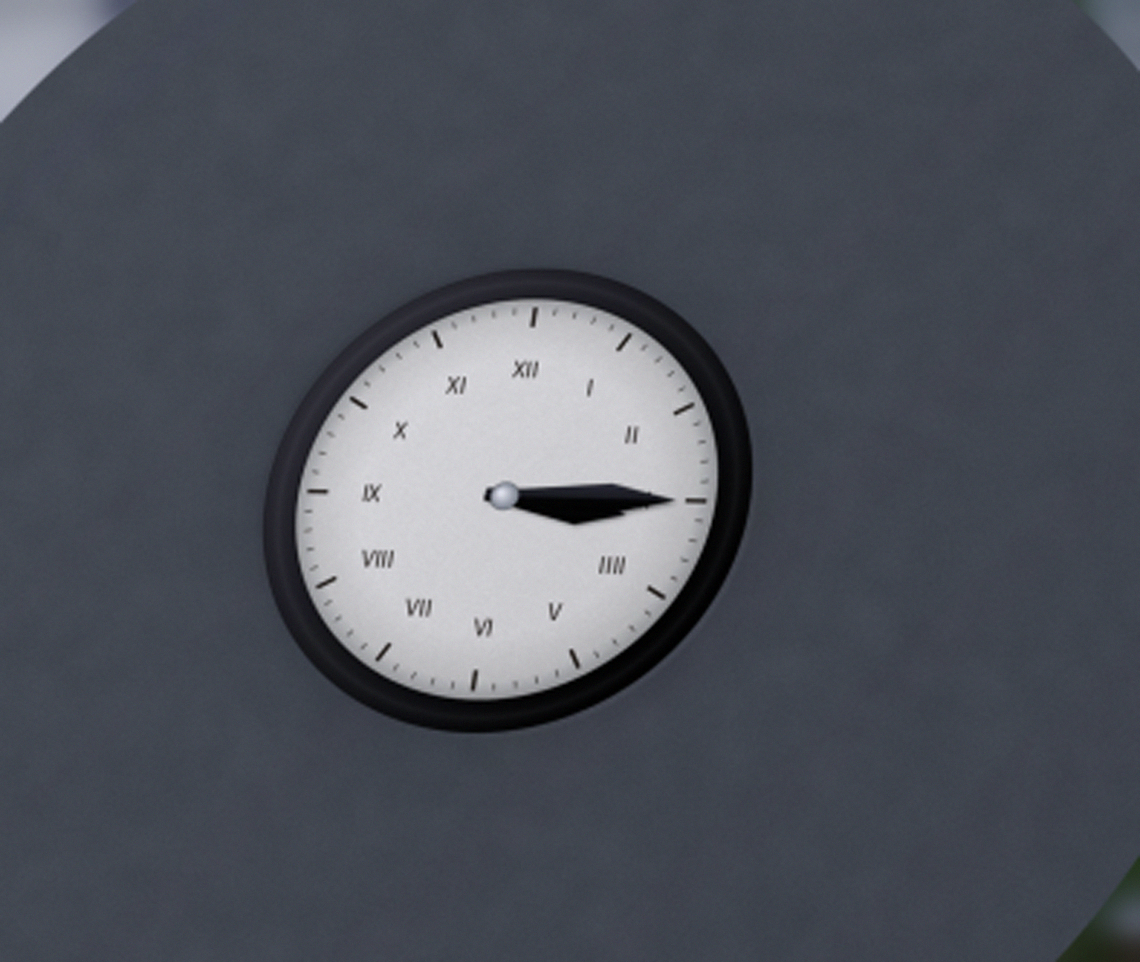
3h15
